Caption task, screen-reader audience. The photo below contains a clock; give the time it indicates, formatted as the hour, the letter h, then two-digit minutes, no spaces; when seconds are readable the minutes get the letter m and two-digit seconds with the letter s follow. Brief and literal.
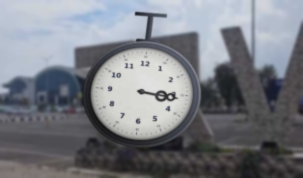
3h16
